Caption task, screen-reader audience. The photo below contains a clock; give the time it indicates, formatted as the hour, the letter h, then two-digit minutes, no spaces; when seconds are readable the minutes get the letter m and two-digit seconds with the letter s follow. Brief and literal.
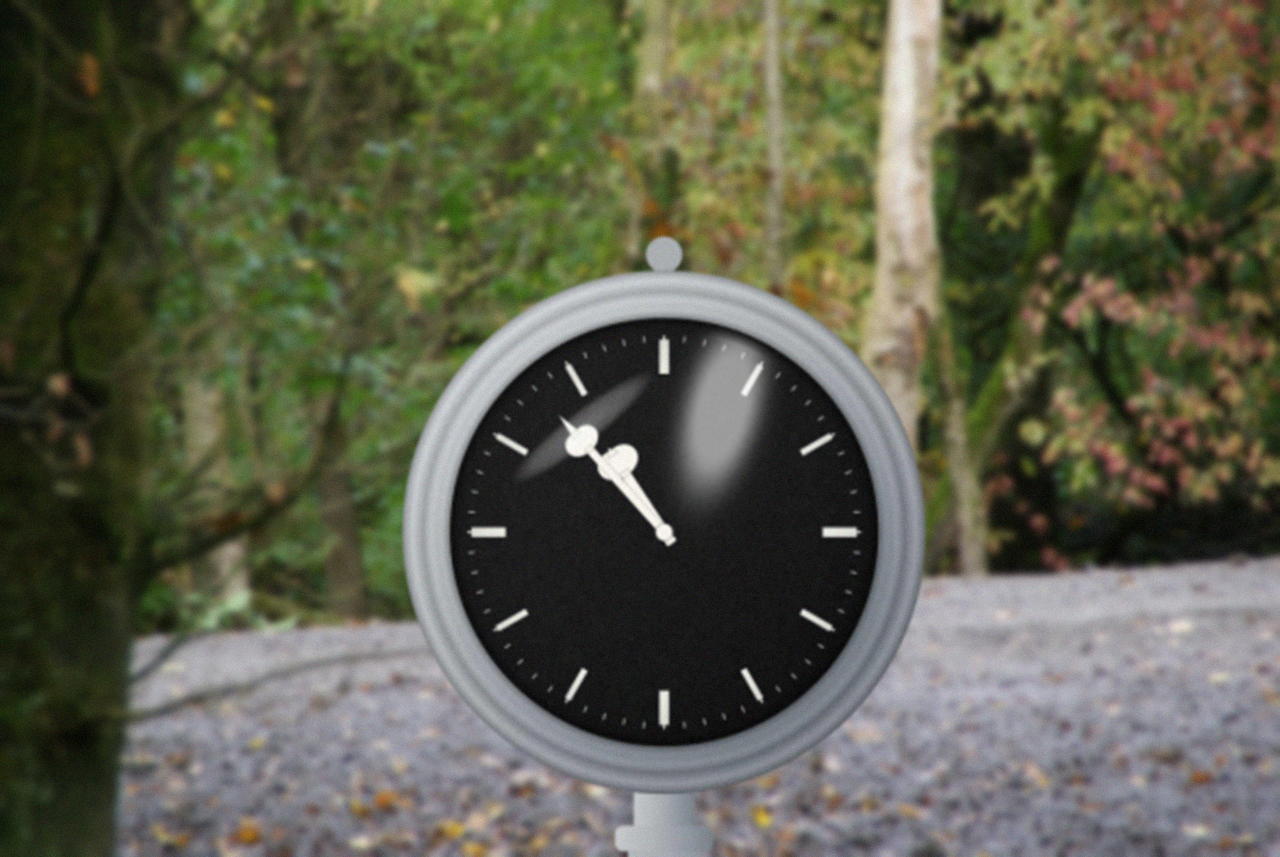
10h53
